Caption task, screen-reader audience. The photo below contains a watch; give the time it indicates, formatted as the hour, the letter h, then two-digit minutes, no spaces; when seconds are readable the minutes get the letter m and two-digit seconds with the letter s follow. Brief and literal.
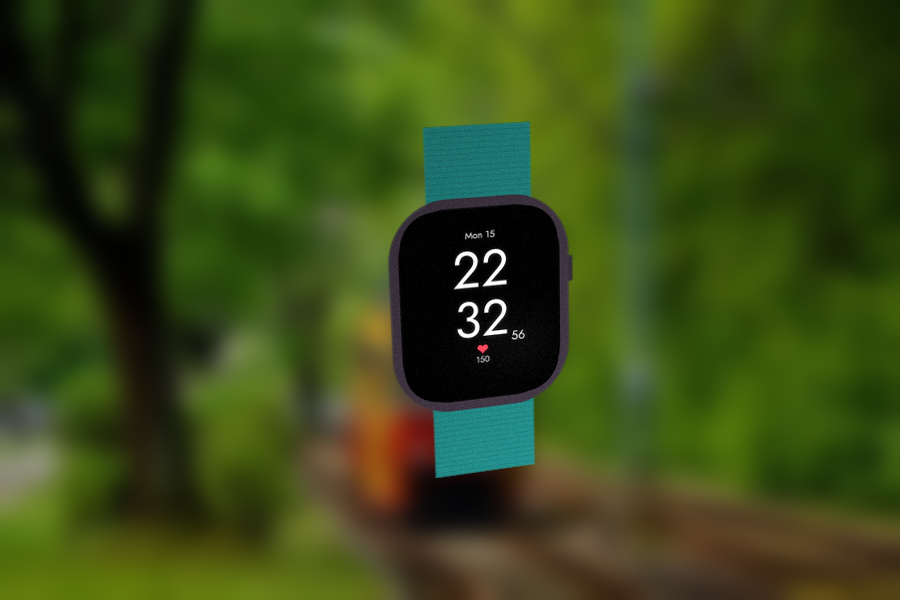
22h32m56s
